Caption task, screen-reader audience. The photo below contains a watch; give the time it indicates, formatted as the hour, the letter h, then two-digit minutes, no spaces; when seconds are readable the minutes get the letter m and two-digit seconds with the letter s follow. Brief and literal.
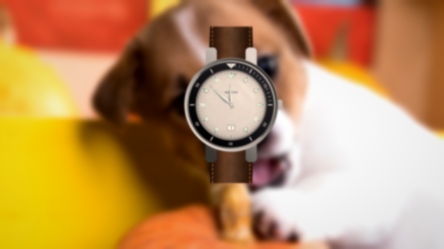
11h52
